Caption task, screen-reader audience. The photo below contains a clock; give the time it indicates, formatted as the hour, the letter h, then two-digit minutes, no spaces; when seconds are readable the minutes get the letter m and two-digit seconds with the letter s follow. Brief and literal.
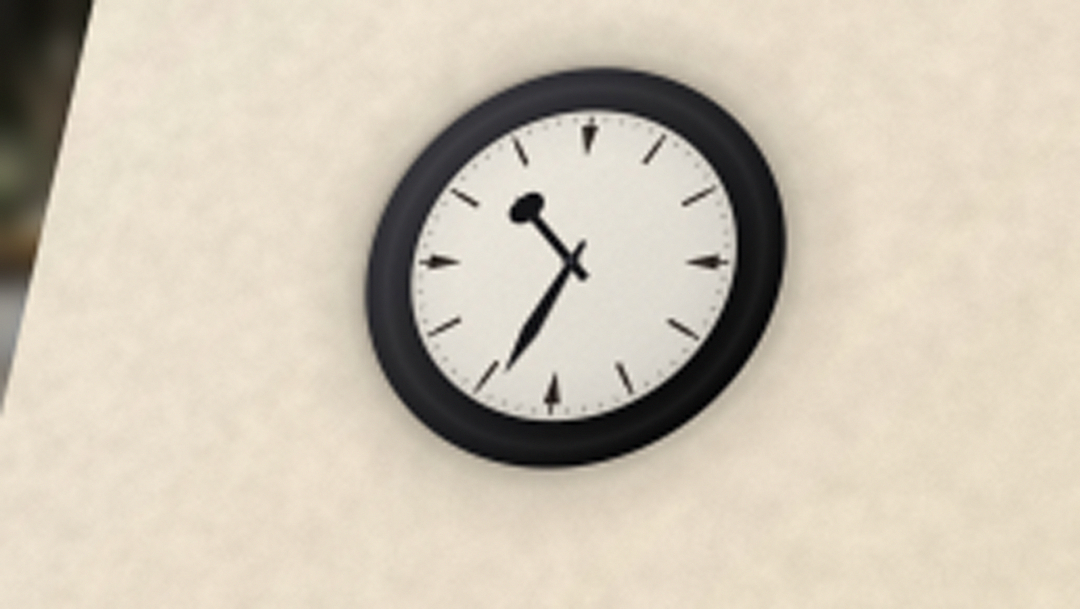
10h34
